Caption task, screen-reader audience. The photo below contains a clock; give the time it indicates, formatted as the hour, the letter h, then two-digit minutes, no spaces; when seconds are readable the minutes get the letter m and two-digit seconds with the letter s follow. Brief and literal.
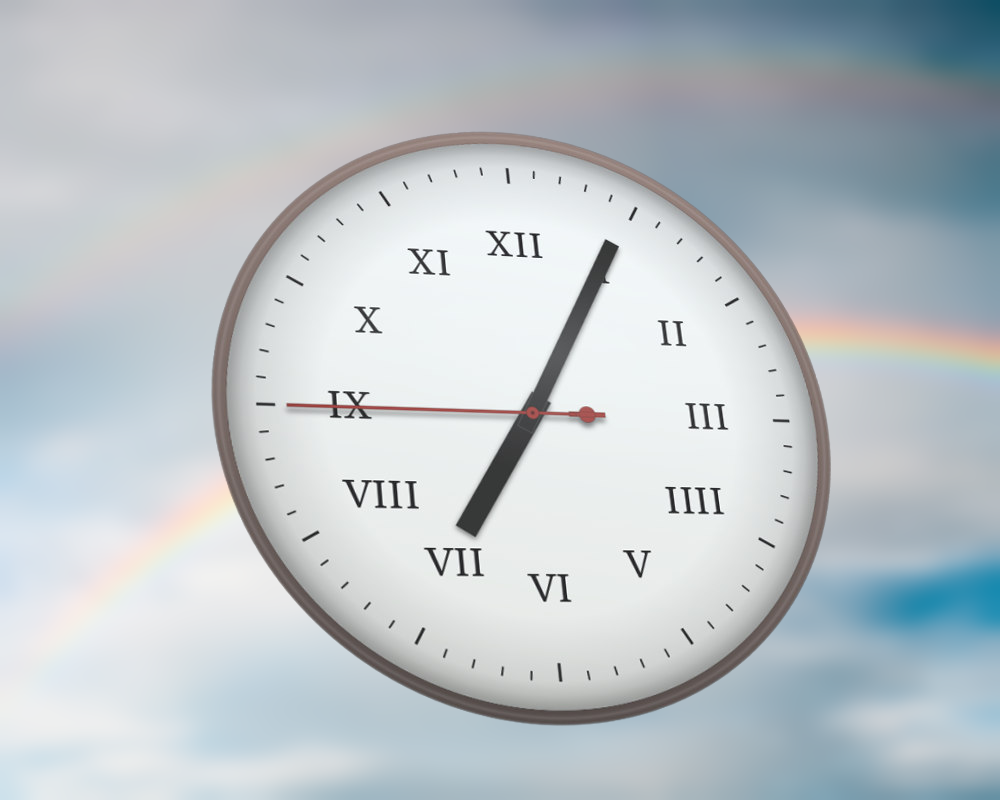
7h04m45s
